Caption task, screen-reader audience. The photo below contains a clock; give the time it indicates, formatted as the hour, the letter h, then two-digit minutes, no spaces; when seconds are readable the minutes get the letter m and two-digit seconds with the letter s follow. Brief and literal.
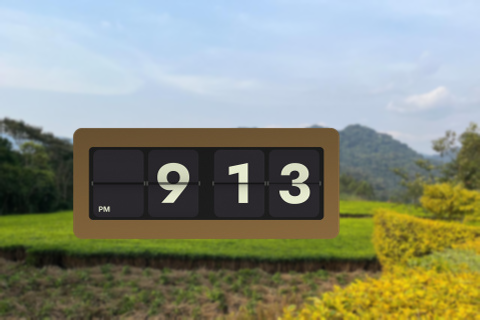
9h13
